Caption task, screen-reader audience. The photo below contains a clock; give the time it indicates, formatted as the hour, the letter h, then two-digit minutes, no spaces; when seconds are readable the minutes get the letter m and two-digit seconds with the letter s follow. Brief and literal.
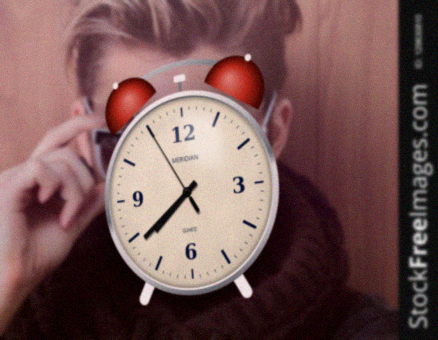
7h38m55s
